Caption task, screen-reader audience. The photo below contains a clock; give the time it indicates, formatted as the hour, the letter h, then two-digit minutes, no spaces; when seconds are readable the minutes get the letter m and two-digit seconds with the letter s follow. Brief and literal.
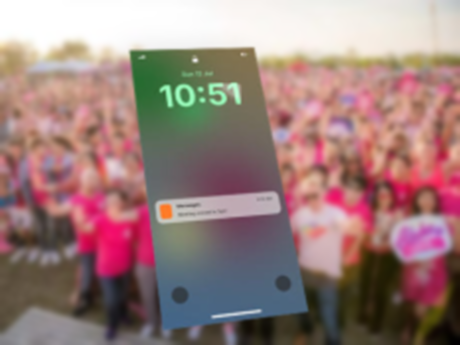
10h51
